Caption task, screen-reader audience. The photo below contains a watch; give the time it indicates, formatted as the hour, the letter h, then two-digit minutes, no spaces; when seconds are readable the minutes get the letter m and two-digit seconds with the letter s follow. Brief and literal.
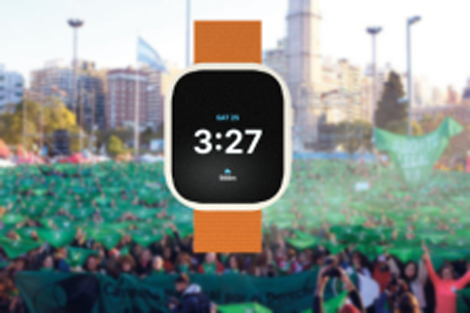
3h27
